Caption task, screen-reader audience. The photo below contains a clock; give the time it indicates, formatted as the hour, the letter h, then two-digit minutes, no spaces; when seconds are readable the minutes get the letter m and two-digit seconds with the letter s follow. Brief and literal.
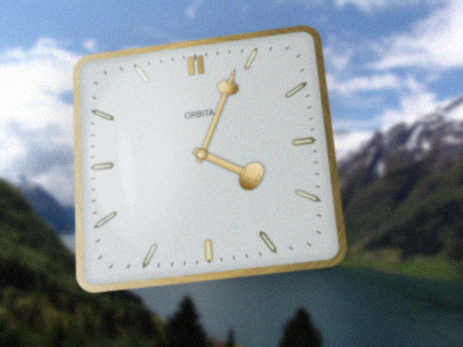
4h04
